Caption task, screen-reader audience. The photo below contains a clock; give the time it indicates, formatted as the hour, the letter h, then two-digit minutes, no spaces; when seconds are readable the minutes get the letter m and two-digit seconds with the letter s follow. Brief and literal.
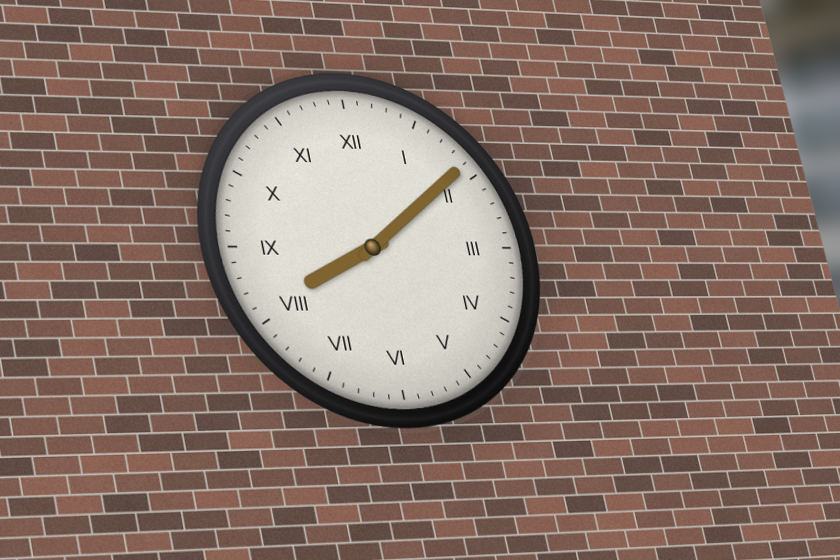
8h09
